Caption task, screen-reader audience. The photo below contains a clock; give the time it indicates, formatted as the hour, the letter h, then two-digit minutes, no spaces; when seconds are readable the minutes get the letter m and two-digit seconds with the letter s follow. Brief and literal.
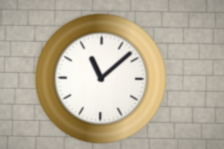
11h08
